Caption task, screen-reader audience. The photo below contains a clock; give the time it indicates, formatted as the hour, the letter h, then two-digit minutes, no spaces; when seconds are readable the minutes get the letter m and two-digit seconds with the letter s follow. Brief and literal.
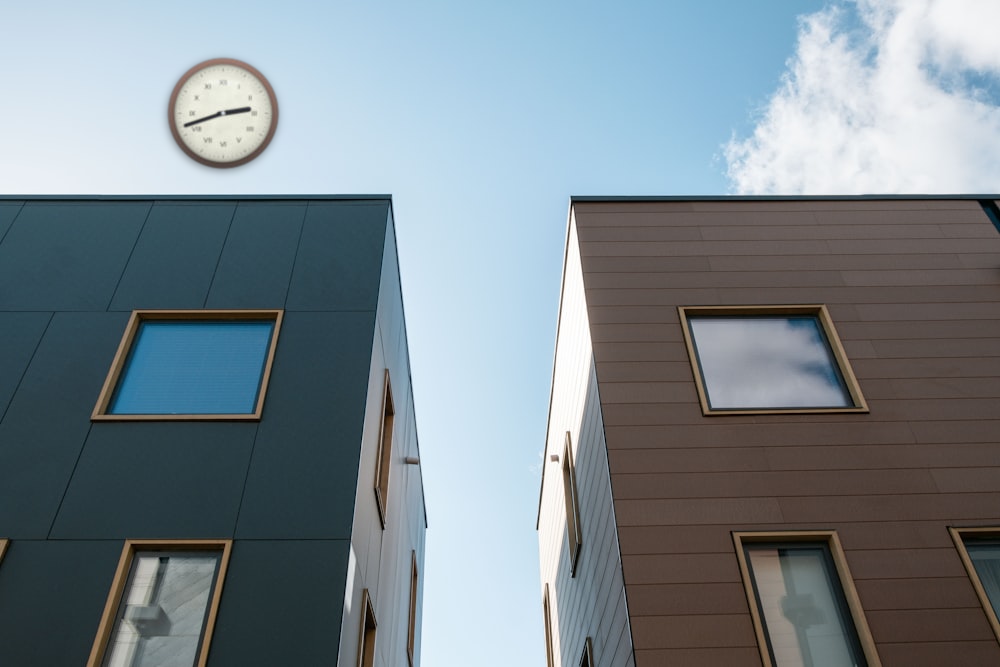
2h42
